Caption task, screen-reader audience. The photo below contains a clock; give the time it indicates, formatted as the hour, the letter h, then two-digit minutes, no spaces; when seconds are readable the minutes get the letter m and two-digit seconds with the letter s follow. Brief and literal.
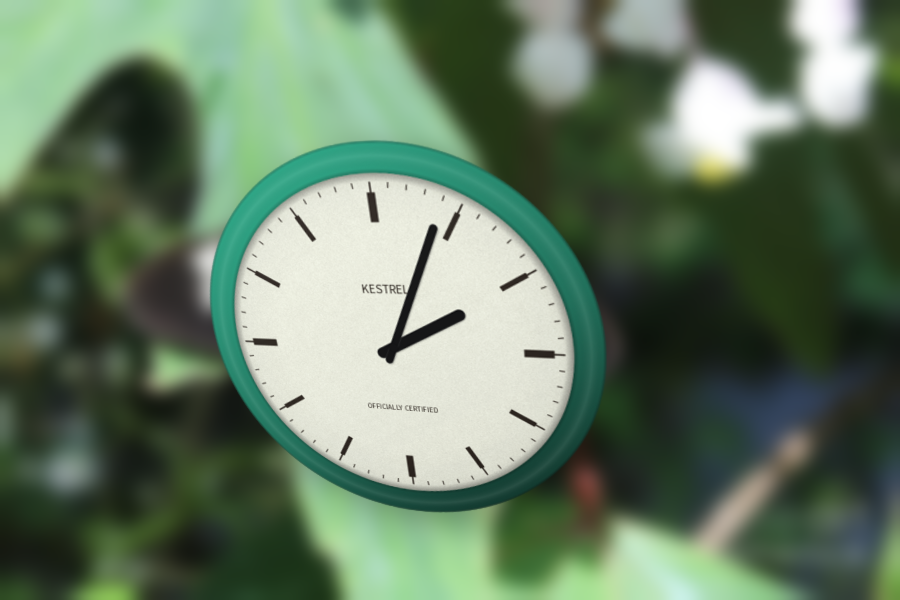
2h04
